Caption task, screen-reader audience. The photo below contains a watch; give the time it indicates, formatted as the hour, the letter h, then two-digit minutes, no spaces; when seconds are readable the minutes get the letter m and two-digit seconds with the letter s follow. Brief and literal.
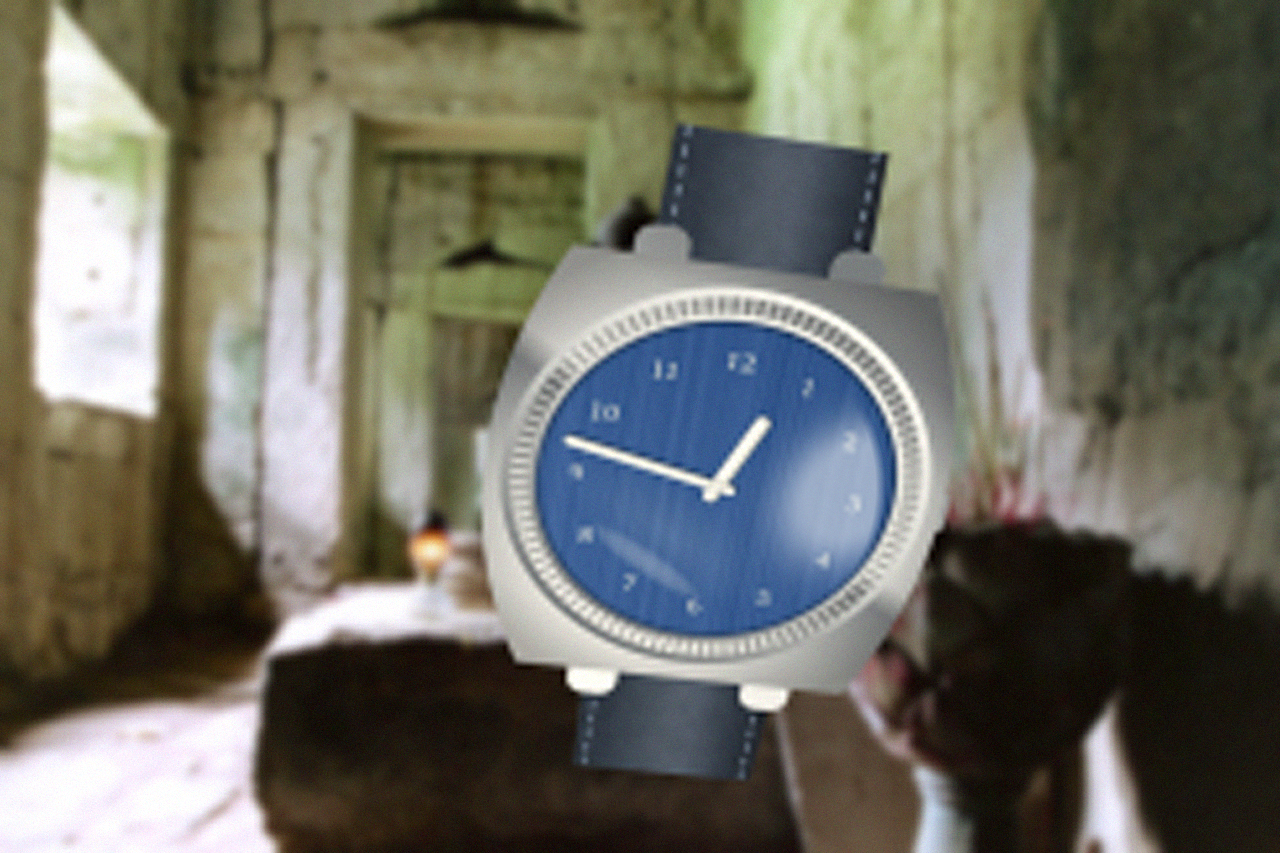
12h47
